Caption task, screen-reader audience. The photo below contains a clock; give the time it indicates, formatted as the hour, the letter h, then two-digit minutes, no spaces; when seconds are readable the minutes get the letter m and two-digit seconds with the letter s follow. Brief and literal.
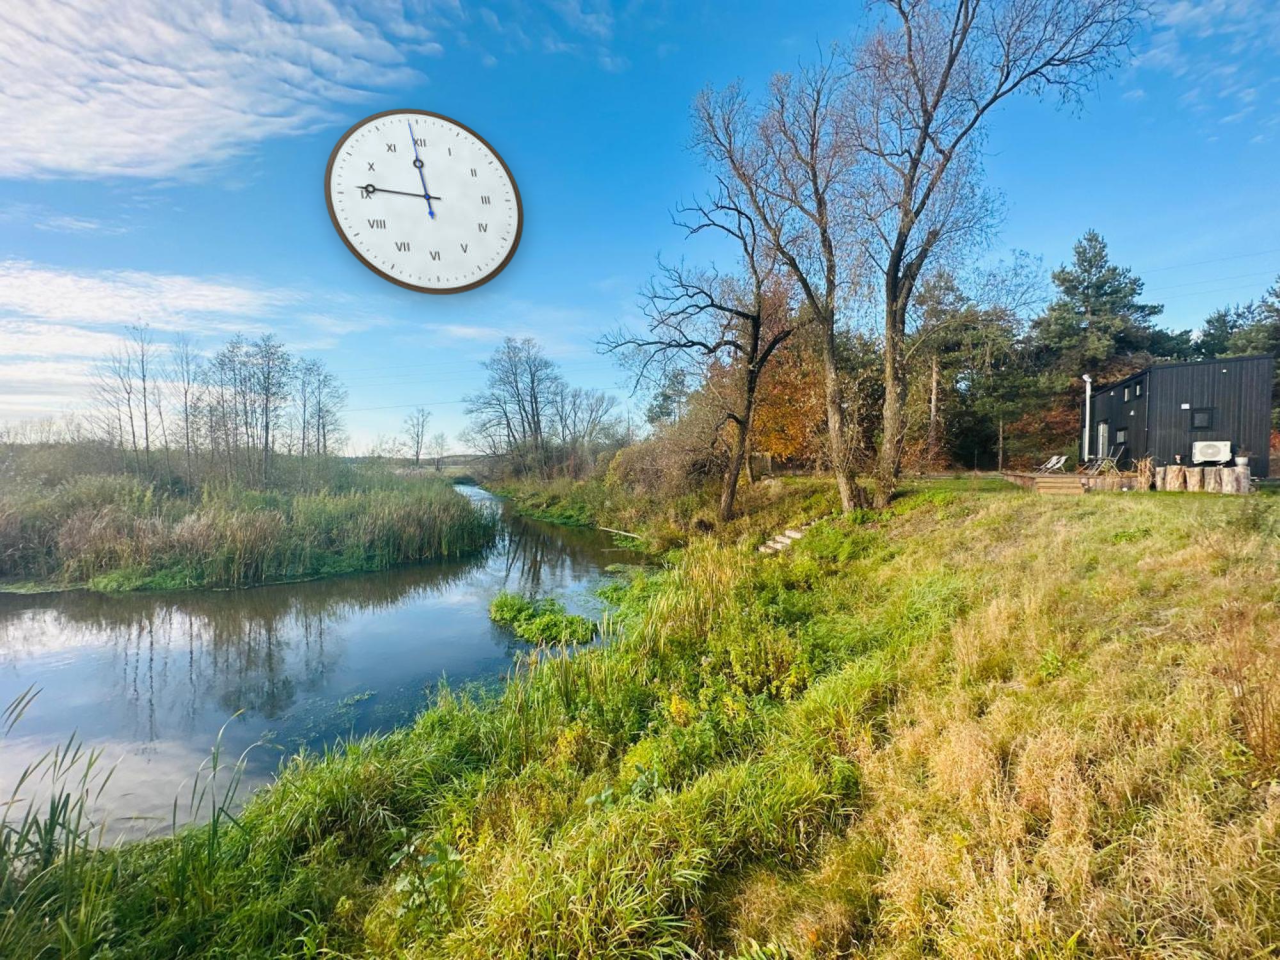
11h45m59s
